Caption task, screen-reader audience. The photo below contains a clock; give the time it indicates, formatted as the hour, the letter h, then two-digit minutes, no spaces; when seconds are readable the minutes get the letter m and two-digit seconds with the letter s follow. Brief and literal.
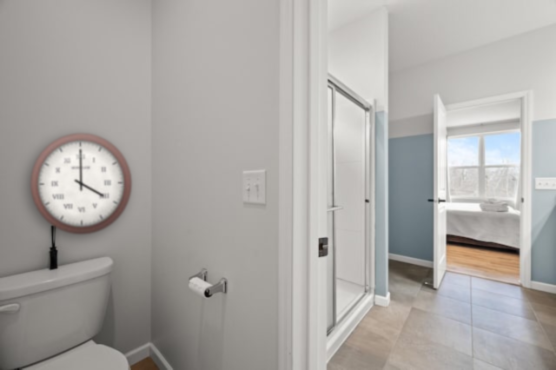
4h00
